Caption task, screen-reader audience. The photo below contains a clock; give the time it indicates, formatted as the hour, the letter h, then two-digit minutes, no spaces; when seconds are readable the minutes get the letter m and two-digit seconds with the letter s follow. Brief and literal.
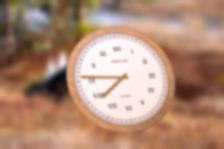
7h46
